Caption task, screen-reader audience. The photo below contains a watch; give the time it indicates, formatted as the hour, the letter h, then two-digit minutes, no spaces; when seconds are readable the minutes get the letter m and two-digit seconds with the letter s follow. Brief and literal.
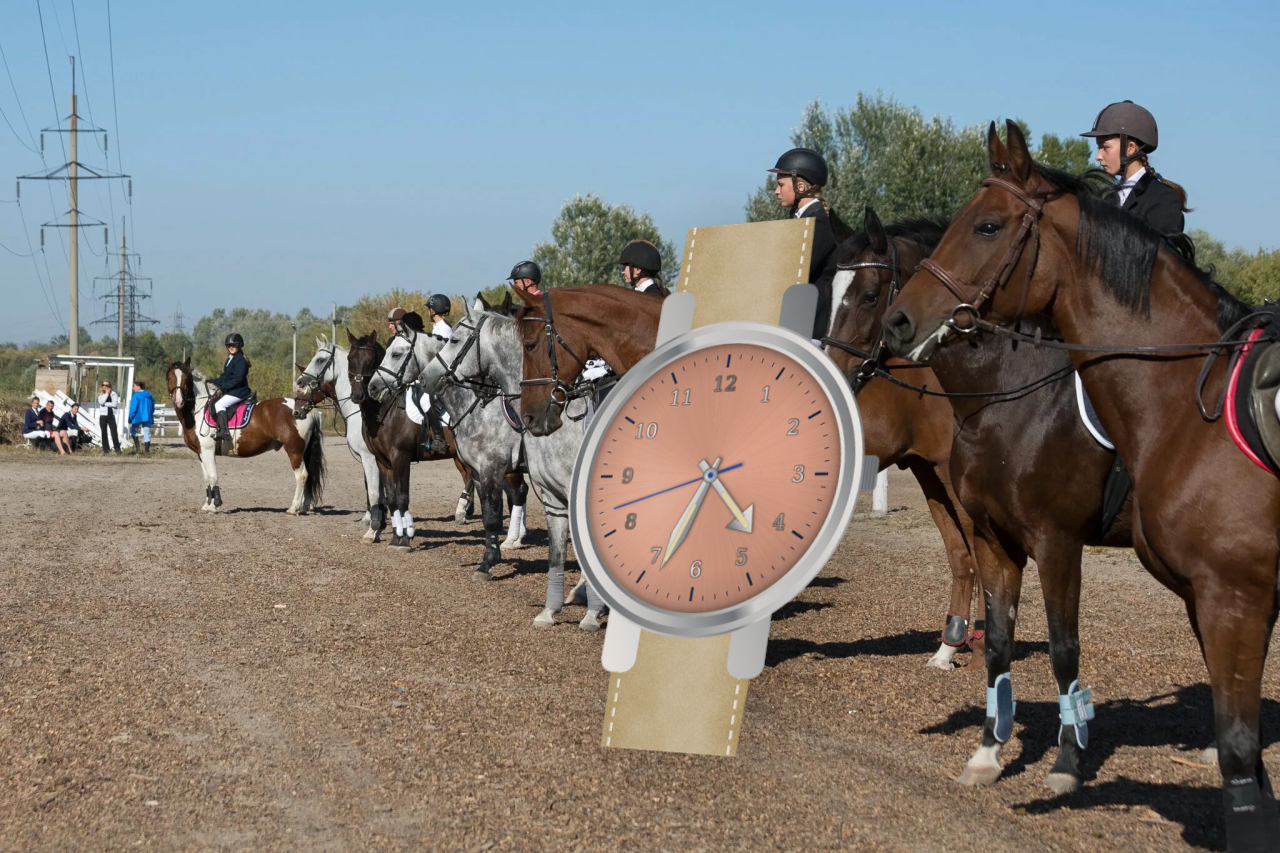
4h33m42s
